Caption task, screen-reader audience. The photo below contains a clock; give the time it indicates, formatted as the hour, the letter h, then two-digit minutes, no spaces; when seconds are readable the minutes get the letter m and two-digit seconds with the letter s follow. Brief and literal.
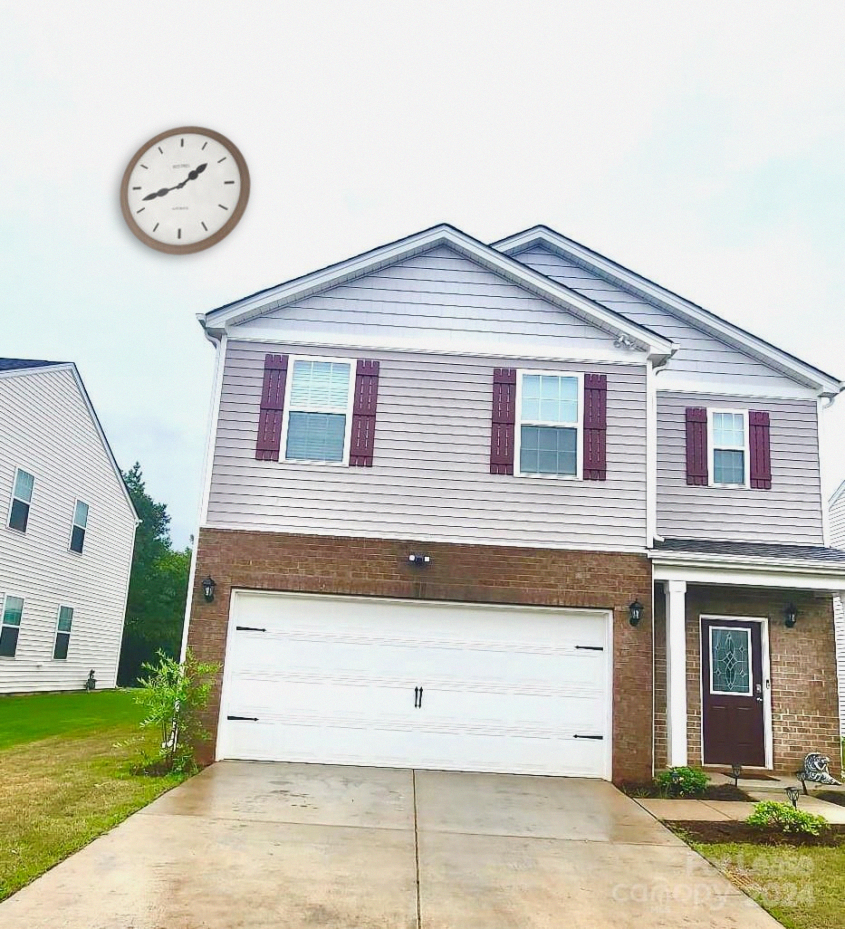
1h42
